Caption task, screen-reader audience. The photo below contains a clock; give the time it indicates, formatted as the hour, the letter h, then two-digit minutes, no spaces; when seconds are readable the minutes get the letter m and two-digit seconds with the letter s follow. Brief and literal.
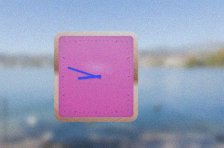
8h48
